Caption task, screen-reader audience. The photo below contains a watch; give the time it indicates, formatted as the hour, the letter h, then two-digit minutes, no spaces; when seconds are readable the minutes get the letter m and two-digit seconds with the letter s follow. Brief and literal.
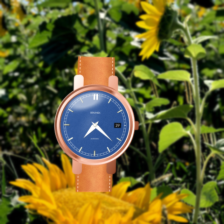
7h22
